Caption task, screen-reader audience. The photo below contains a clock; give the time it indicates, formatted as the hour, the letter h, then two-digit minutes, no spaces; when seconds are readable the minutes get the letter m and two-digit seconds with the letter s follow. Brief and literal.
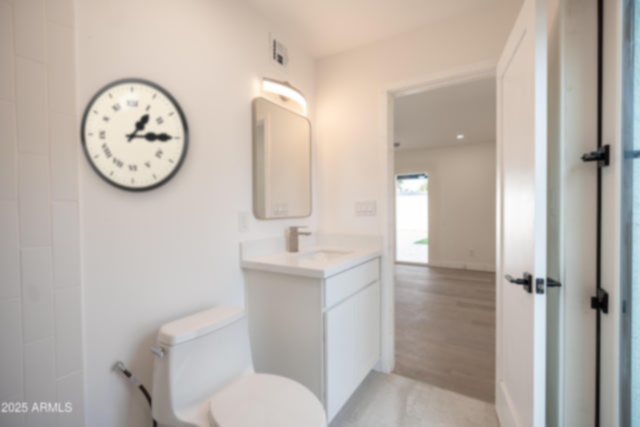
1h15
